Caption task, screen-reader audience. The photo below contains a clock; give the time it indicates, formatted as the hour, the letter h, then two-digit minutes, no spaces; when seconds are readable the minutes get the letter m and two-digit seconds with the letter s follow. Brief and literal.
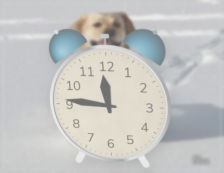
11h46
